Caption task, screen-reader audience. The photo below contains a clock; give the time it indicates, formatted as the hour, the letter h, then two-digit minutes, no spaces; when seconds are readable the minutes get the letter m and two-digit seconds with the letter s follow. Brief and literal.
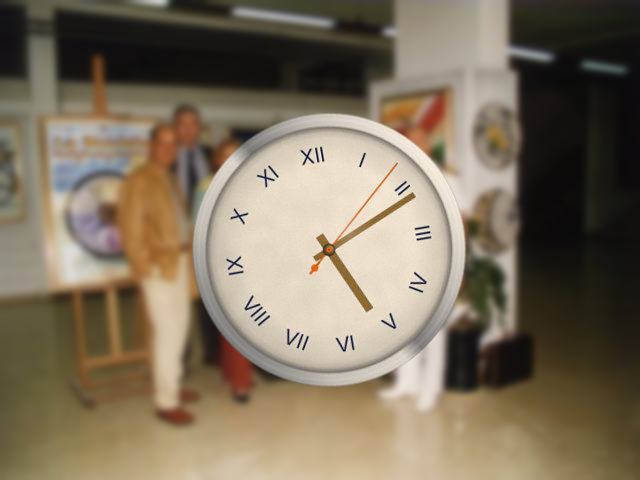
5h11m08s
